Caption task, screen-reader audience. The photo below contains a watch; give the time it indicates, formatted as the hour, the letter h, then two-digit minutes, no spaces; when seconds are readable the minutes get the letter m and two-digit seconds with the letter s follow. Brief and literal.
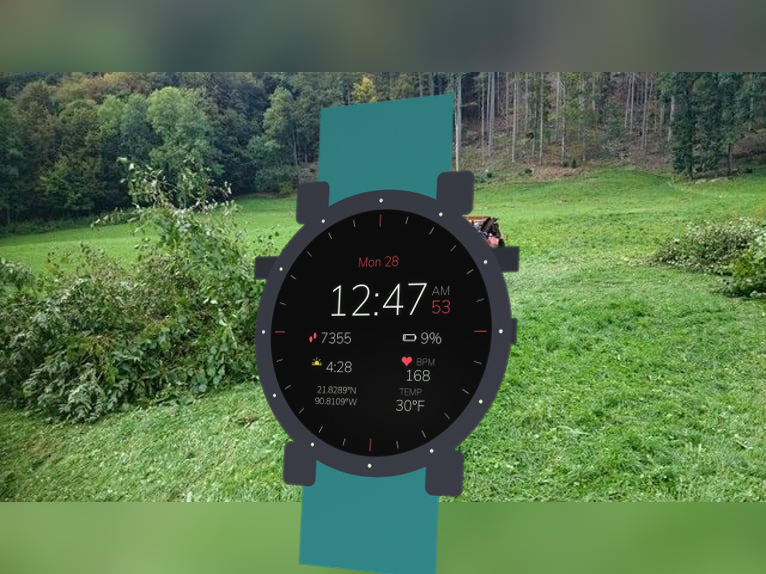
12h47m53s
